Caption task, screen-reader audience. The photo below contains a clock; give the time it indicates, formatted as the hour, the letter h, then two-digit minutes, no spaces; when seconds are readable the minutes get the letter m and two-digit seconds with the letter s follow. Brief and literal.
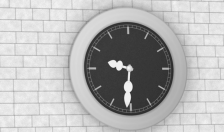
9h31
